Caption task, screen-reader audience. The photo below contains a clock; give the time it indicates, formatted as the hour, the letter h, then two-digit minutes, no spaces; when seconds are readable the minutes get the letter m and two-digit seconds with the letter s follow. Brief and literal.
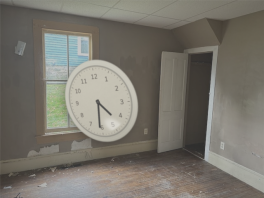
4h31
